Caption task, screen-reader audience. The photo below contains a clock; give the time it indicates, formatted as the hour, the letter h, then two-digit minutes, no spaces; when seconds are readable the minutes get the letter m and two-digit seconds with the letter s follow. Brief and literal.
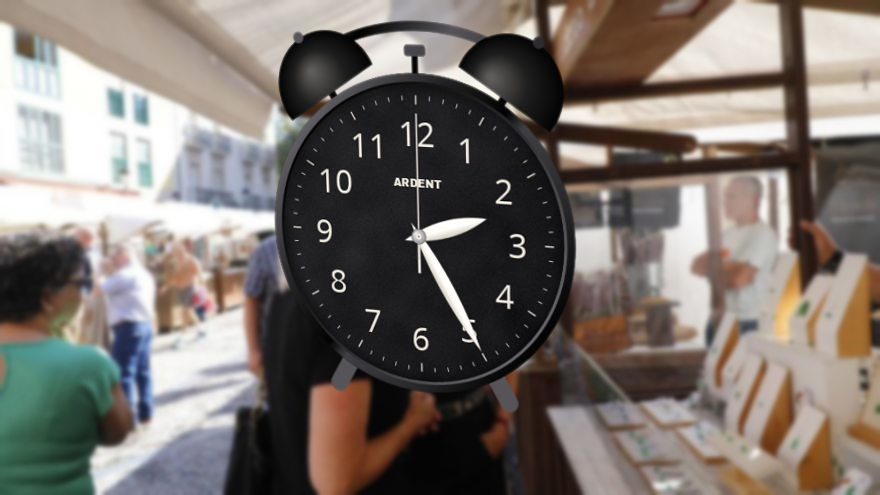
2h25m00s
